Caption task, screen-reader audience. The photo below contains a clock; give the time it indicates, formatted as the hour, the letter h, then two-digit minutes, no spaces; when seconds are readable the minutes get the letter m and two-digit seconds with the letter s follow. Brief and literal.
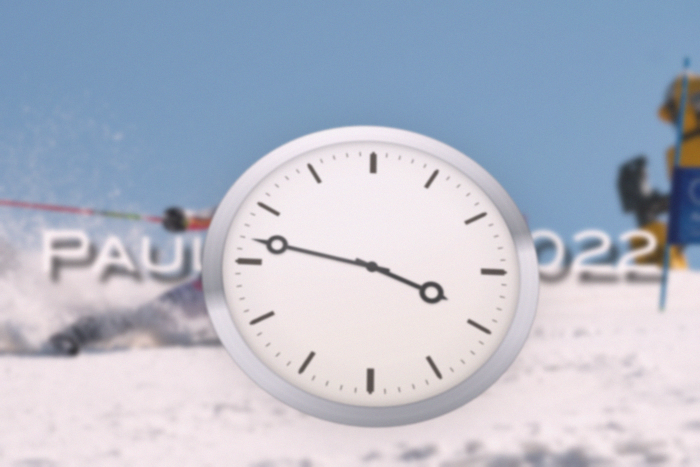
3h47
